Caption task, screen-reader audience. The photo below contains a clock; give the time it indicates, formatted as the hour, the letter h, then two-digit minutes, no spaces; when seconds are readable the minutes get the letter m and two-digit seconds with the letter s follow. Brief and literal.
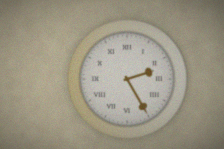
2h25
